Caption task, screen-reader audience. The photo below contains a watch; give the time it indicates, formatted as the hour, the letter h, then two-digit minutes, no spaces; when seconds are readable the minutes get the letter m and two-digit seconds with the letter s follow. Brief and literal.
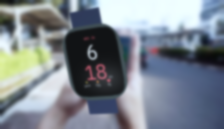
6h18
